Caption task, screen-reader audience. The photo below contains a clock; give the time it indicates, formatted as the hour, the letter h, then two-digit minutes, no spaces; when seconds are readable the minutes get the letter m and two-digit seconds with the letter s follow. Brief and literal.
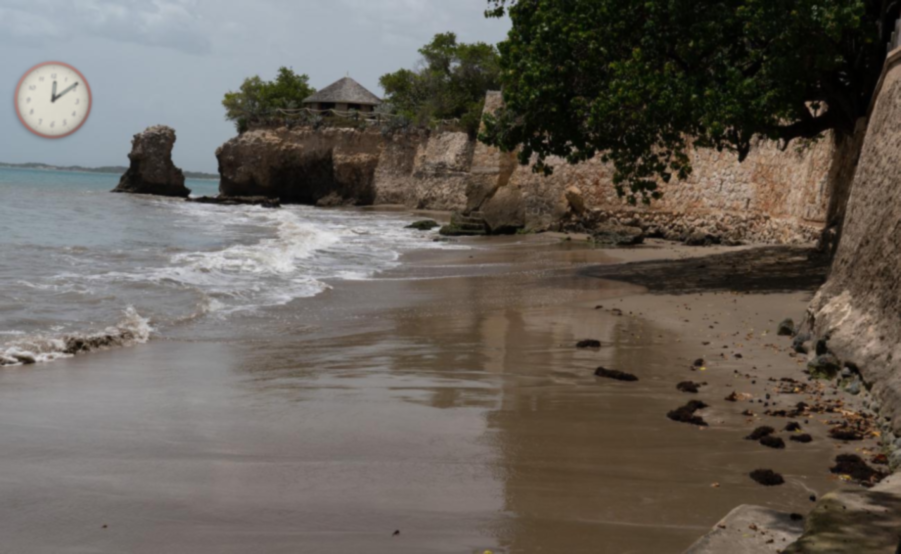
12h09
